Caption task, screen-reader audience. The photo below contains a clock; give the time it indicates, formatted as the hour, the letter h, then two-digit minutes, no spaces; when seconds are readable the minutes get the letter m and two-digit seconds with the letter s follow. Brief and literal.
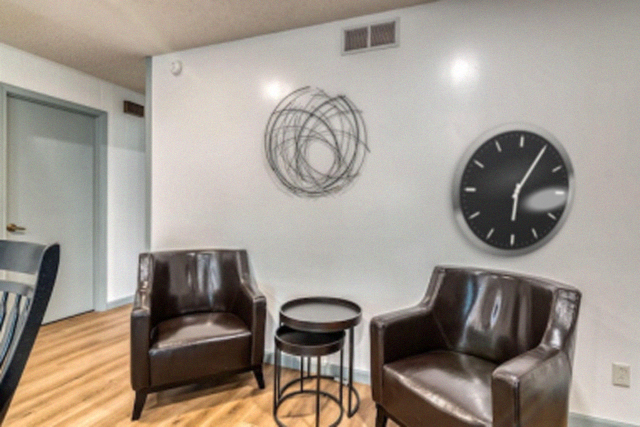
6h05
